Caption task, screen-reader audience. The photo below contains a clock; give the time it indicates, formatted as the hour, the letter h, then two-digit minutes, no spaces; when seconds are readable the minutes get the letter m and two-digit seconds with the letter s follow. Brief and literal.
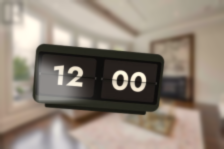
12h00
